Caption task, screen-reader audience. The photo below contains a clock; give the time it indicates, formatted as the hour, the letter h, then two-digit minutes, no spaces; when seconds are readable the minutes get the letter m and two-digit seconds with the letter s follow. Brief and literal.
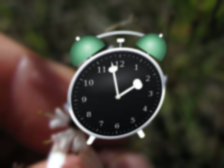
1h58
